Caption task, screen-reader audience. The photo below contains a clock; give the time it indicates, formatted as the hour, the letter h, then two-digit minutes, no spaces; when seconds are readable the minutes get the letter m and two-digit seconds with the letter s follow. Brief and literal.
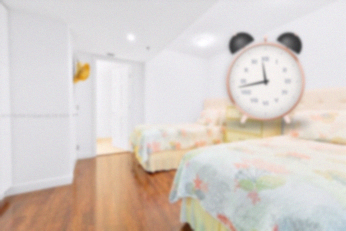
11h43
